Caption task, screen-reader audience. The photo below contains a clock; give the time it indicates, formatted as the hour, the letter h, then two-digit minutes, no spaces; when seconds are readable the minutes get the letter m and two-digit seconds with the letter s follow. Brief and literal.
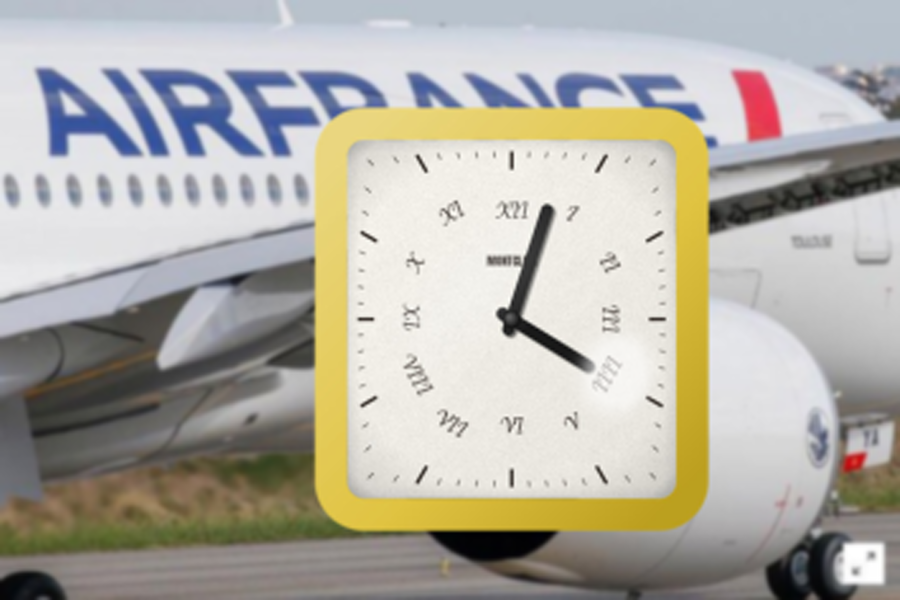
4h03
